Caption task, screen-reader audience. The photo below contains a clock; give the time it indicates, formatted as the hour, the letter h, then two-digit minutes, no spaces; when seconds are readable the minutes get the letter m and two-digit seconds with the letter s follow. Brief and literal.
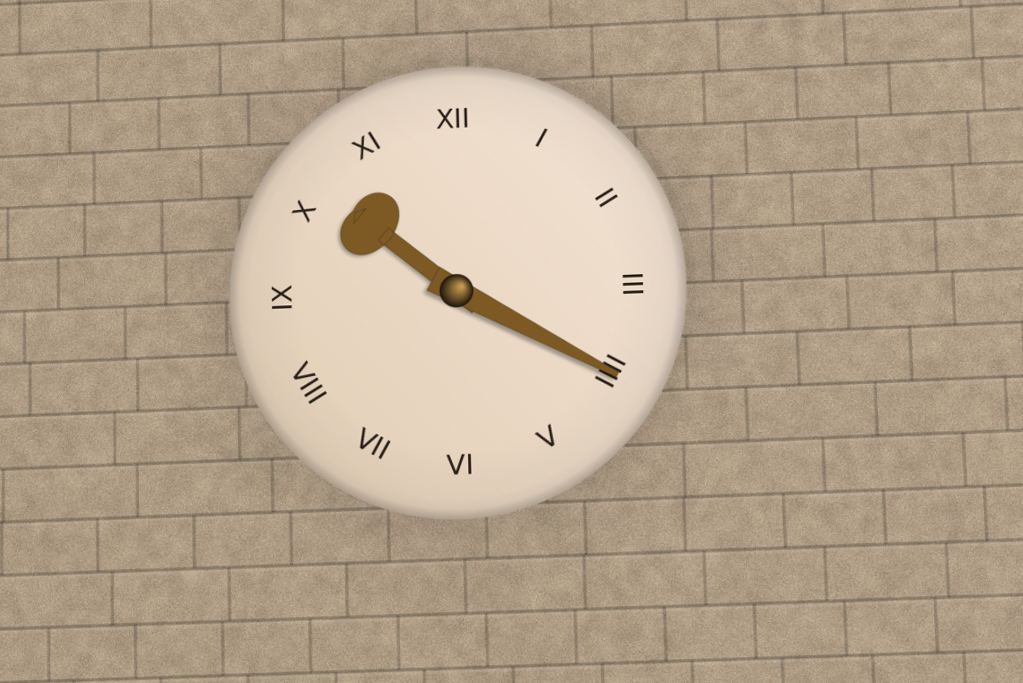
10h20
